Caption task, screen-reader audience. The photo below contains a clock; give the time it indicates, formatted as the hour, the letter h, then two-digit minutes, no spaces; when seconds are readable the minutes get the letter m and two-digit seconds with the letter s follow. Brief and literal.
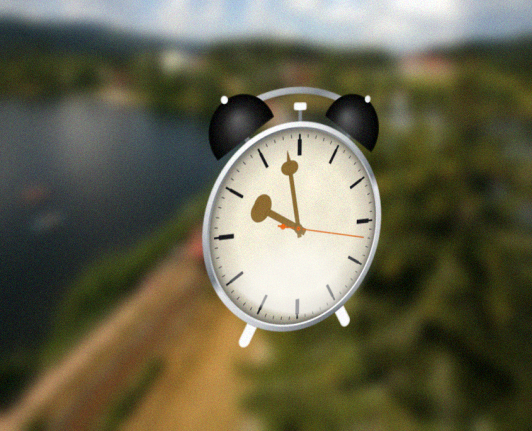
9h58m17s
